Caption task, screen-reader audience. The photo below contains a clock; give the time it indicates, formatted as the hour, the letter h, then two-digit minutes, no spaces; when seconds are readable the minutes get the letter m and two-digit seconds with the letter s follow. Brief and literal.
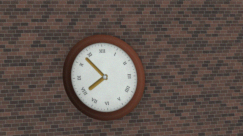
7h53
